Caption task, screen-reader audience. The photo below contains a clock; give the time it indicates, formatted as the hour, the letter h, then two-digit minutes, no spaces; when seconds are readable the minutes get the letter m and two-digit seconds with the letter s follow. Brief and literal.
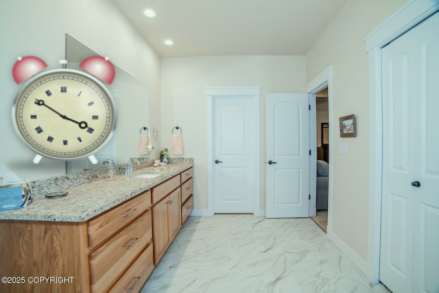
3h51
